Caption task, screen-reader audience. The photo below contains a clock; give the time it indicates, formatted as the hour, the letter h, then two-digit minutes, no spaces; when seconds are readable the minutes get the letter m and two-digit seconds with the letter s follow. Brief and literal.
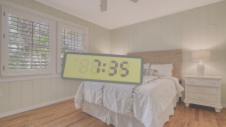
7h35
